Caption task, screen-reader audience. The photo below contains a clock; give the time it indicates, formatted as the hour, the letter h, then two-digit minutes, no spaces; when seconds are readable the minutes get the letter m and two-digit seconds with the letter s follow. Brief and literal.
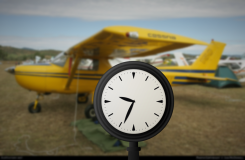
9h34
